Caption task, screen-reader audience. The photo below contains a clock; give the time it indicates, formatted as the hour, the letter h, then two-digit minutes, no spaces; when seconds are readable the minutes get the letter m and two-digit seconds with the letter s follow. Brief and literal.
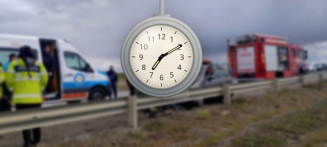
7h10
